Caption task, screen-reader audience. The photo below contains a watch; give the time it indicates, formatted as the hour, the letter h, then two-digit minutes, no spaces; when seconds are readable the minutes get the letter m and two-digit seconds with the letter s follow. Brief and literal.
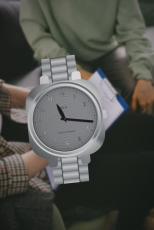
11h17
